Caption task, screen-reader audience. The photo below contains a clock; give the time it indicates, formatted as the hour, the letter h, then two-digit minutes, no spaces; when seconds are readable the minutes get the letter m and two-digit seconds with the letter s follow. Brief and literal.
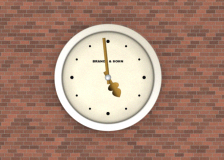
4h59
